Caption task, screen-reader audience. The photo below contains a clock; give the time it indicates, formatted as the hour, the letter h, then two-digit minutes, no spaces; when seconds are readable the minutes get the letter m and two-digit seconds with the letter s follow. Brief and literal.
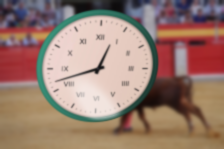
12h42
